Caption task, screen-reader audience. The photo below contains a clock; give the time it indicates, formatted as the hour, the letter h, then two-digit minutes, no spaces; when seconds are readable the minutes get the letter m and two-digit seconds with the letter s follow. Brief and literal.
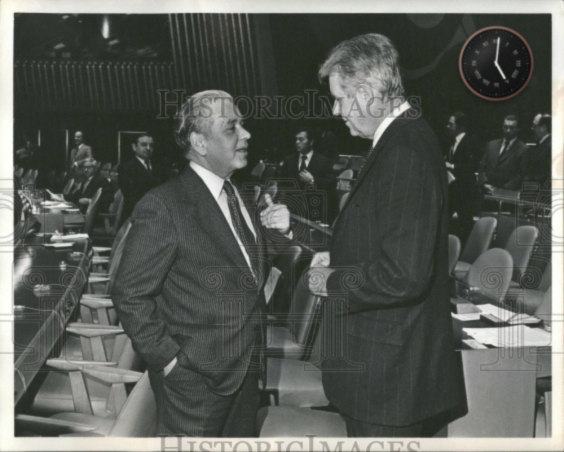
5h01
